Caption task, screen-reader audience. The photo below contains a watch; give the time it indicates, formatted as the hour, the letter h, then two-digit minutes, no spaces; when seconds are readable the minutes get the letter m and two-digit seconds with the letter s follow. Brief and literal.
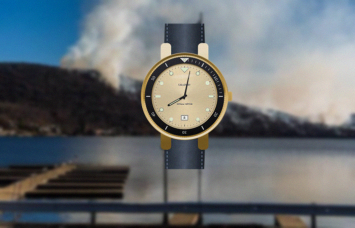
8h02
